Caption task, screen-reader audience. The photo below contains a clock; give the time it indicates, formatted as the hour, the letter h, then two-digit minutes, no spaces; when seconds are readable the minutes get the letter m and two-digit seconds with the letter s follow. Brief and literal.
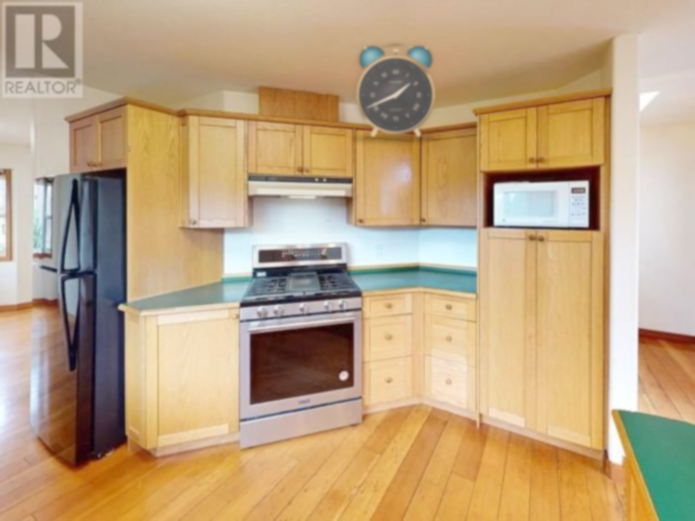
1h41
